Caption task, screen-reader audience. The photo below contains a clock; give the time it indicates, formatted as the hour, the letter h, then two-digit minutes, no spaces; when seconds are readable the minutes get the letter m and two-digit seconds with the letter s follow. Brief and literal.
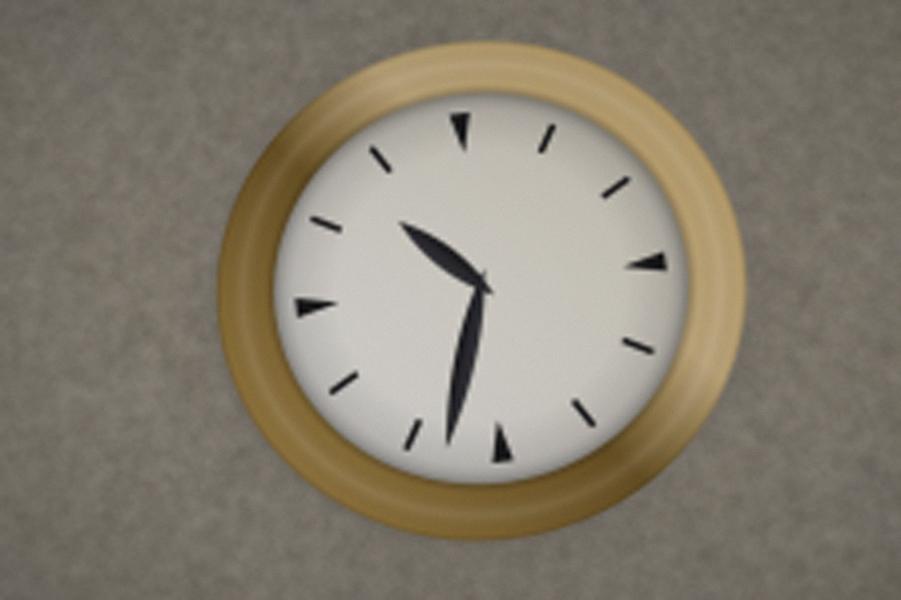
10h33
